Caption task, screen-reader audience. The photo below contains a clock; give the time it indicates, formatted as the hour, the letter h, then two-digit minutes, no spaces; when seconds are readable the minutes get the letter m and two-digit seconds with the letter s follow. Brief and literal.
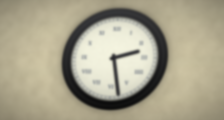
2h28
